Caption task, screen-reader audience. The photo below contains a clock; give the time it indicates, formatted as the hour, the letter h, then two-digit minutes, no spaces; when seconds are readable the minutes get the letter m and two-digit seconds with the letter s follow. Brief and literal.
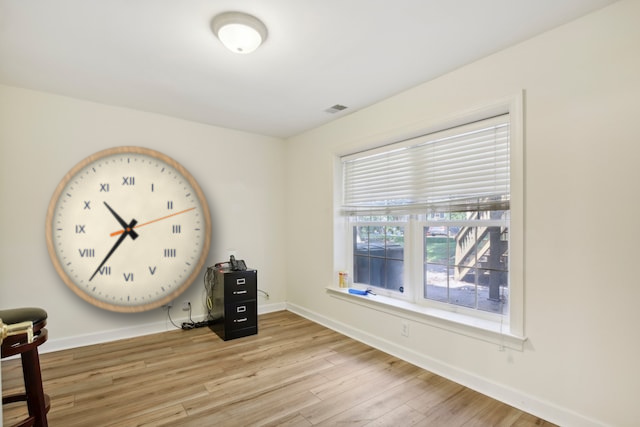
10h36m12s
